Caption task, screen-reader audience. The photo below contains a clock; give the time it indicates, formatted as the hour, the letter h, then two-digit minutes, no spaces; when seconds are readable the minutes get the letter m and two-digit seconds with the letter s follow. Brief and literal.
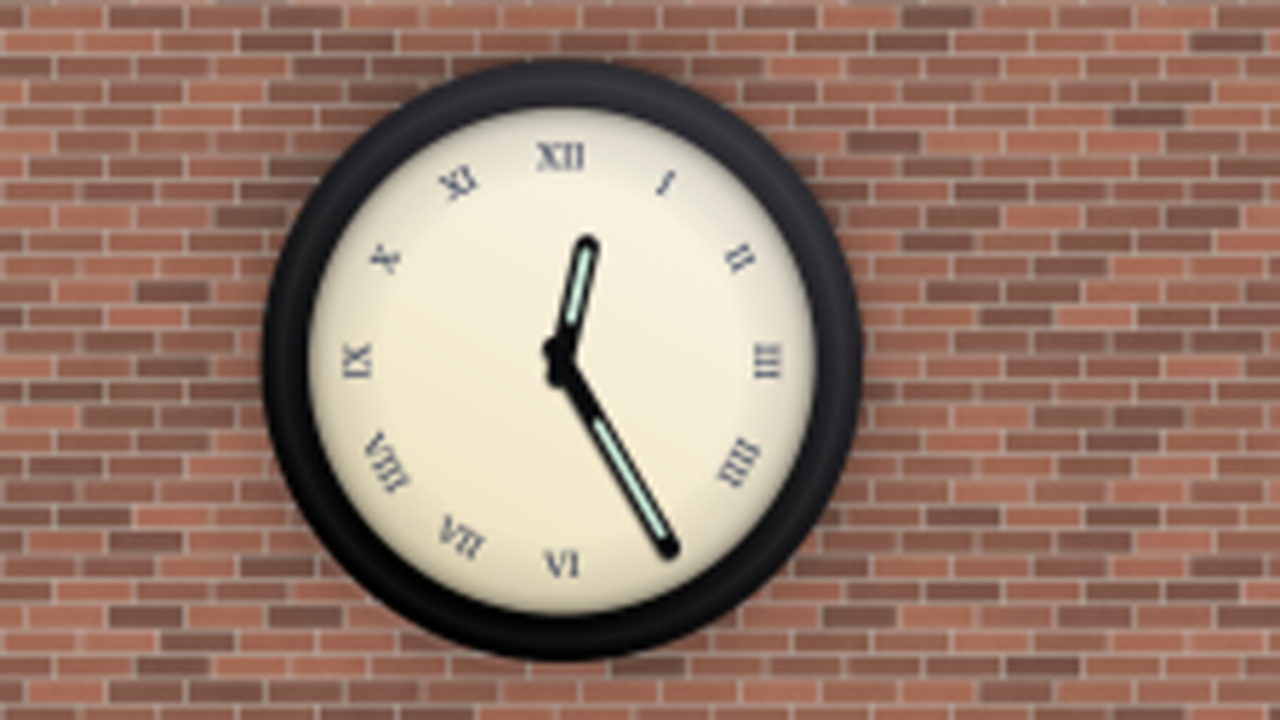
12h25
